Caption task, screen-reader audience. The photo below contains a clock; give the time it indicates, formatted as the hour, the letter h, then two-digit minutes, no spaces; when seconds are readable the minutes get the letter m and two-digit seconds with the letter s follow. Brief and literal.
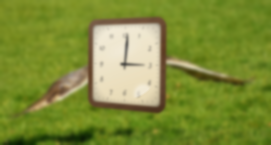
3h01
